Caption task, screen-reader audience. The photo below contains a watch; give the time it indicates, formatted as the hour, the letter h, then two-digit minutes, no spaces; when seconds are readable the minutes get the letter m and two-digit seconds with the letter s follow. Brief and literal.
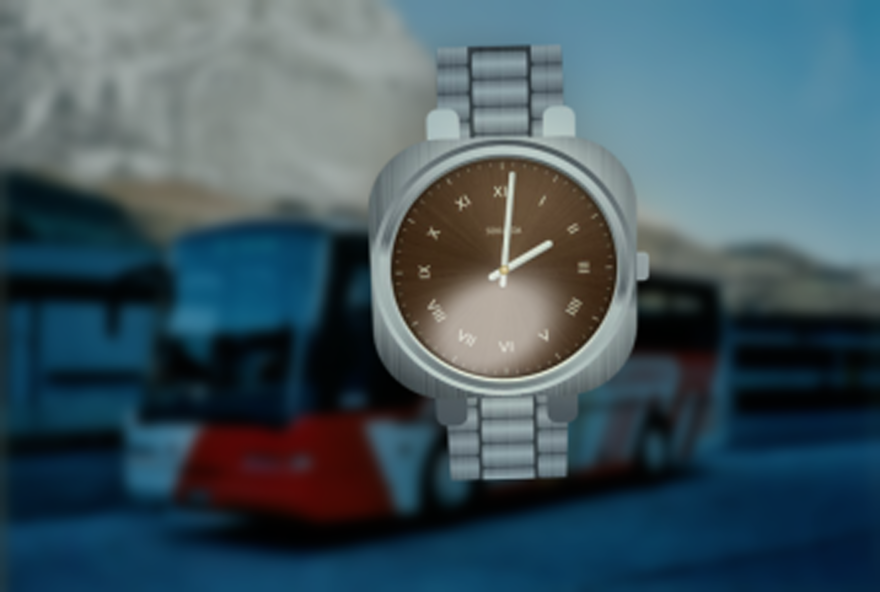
2h01
